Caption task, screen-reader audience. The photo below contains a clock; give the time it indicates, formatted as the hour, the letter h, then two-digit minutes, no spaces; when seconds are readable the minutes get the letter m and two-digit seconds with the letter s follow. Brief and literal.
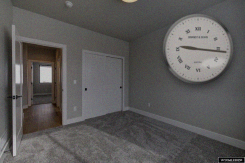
9h16
